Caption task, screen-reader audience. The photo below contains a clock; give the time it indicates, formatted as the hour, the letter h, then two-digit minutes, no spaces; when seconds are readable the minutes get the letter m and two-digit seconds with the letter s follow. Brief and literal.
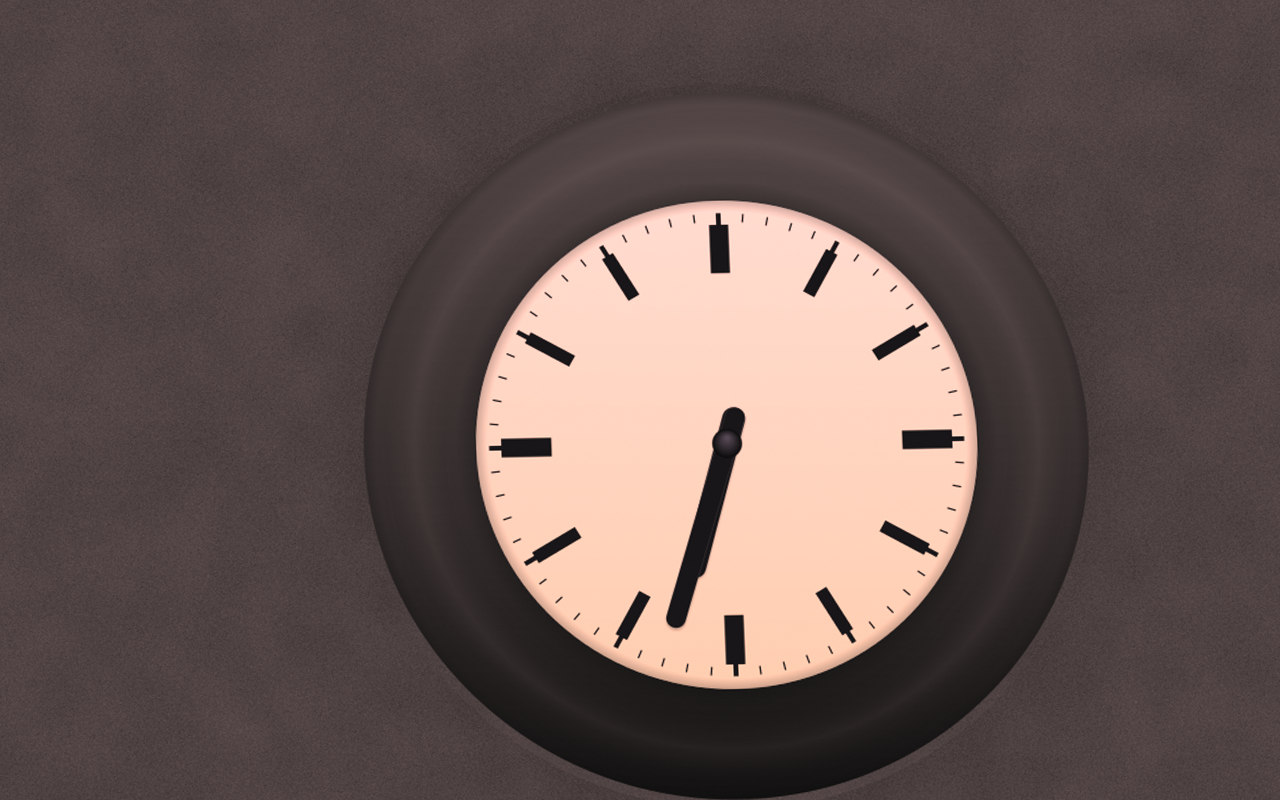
6h33
